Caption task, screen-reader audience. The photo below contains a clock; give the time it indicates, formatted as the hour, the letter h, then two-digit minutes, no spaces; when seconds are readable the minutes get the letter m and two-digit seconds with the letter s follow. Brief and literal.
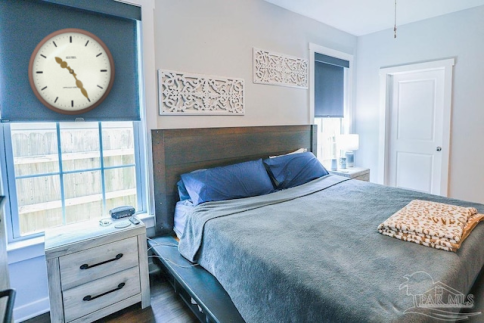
10h25
